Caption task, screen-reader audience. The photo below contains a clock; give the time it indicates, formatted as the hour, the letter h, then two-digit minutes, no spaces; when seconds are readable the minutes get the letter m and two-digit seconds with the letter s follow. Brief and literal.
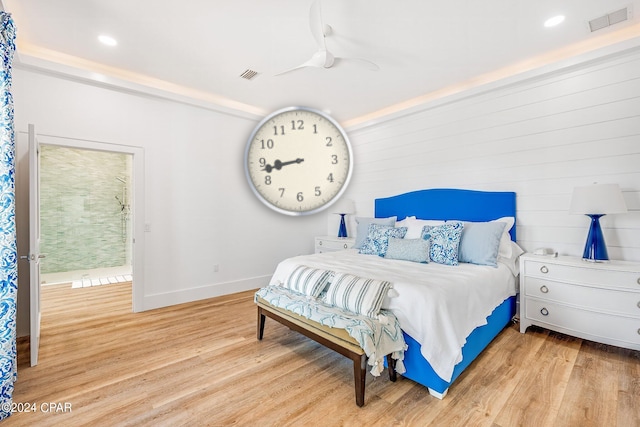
8h43
